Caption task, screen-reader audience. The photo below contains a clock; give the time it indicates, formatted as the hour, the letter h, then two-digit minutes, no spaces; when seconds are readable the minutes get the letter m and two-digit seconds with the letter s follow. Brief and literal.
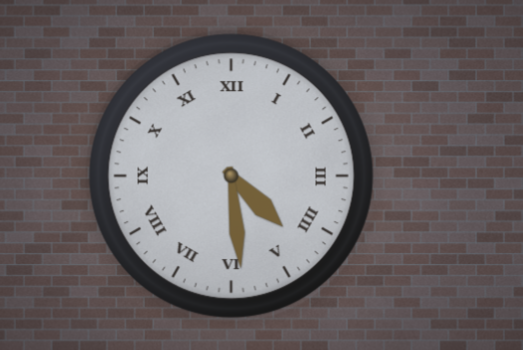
4h29
